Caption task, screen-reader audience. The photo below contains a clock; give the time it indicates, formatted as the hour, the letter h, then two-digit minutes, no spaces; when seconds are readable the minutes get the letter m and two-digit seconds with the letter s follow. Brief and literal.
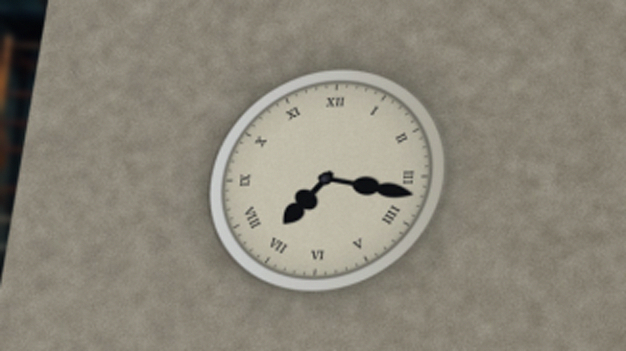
7h17
